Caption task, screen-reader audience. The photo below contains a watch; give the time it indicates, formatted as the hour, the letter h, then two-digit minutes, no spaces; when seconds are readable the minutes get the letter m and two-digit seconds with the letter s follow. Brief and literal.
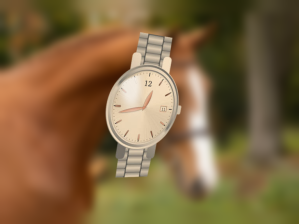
12h43
